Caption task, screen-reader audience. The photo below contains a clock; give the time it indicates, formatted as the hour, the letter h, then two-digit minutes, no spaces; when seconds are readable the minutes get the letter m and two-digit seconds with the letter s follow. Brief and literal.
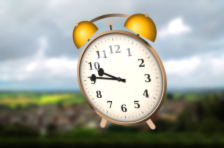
9h46
